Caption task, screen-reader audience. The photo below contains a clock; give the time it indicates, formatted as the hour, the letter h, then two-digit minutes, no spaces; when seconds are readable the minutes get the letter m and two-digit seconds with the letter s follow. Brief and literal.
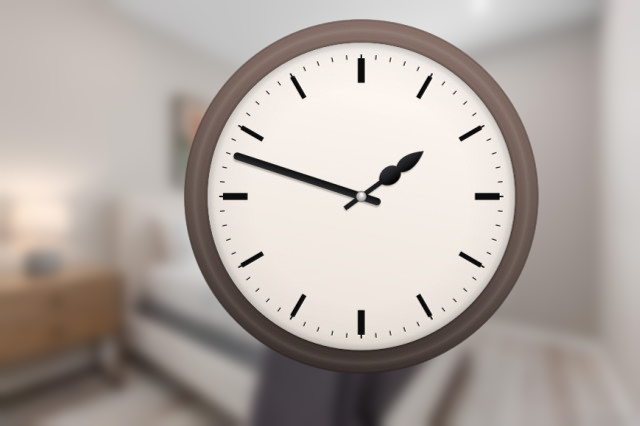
1h48
